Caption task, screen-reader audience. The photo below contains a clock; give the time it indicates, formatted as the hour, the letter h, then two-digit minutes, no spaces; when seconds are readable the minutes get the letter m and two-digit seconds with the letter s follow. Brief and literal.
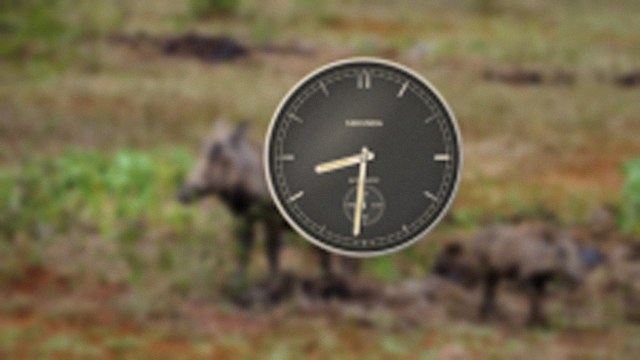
8h31
